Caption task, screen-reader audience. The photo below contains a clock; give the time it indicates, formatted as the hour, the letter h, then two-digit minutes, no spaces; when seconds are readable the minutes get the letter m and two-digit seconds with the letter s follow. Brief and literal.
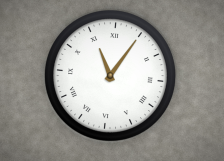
11h05
